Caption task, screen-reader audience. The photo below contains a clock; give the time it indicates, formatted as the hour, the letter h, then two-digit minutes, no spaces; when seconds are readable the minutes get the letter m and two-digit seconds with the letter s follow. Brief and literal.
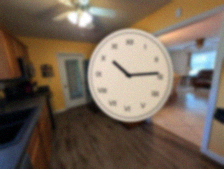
10h14
